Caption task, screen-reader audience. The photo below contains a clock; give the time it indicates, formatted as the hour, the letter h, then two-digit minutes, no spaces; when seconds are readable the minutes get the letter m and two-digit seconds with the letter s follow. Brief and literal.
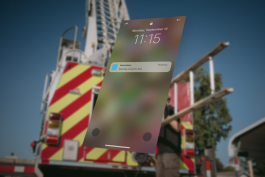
11h15
